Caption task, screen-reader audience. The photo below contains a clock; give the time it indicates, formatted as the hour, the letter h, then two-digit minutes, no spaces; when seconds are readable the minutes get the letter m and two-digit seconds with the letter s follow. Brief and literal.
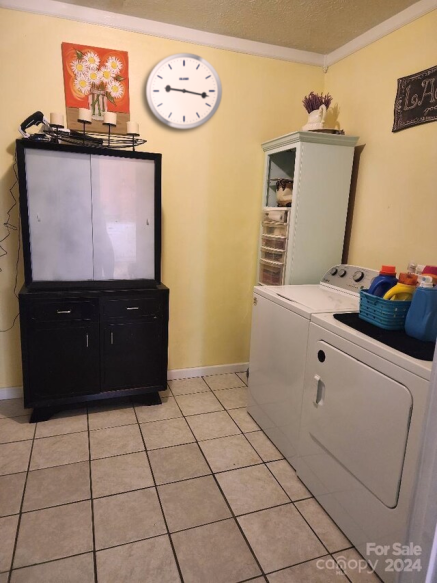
9h17
